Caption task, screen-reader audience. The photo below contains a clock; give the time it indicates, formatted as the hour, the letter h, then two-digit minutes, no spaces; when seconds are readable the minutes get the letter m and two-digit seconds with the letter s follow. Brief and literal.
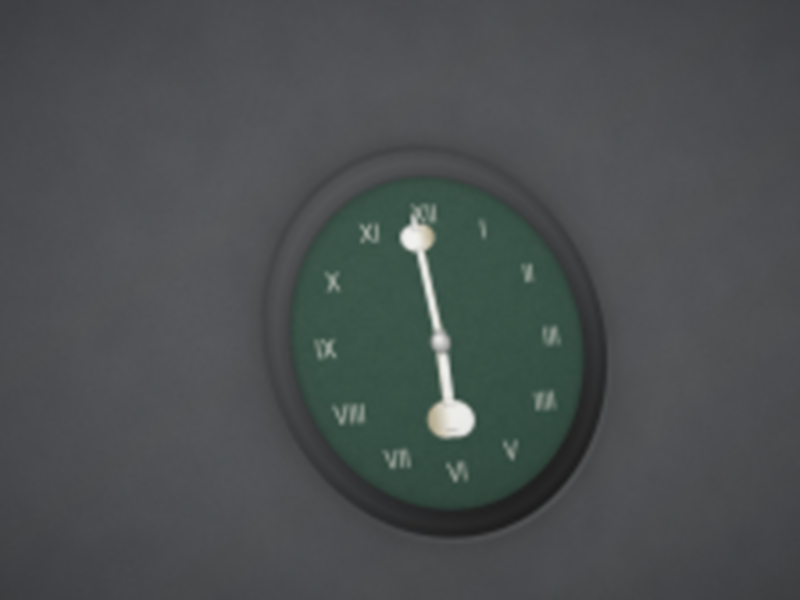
5h59
